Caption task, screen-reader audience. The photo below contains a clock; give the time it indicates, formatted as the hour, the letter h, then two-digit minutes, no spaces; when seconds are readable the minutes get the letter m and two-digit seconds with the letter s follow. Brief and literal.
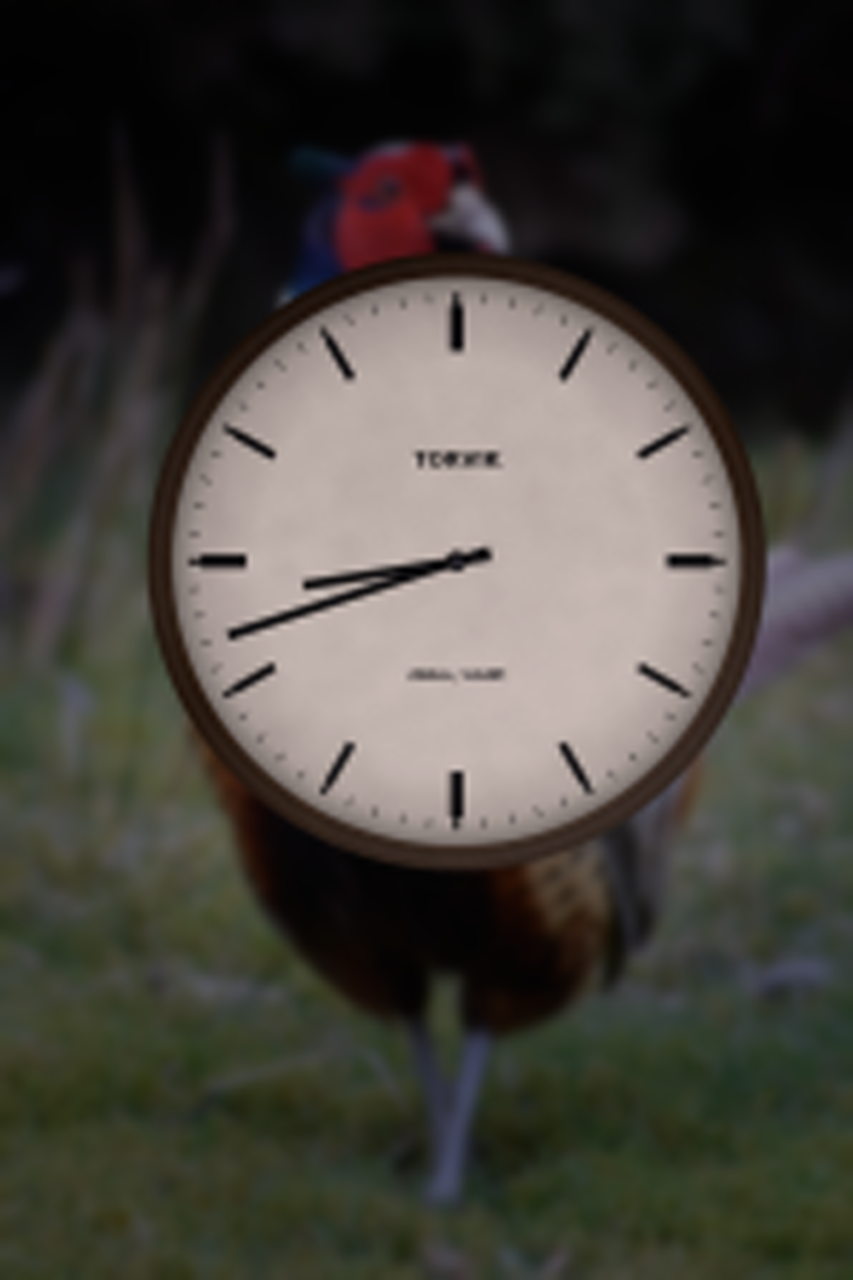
8h42
